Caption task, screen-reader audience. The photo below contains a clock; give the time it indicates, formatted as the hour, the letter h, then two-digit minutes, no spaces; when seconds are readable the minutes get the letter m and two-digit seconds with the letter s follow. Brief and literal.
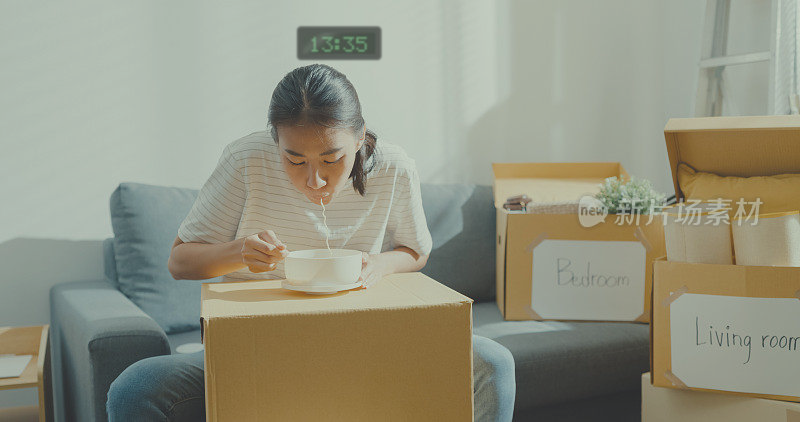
13h35
